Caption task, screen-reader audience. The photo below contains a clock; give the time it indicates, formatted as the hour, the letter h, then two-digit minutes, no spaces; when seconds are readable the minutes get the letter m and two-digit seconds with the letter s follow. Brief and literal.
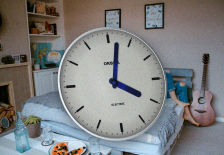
4h02
